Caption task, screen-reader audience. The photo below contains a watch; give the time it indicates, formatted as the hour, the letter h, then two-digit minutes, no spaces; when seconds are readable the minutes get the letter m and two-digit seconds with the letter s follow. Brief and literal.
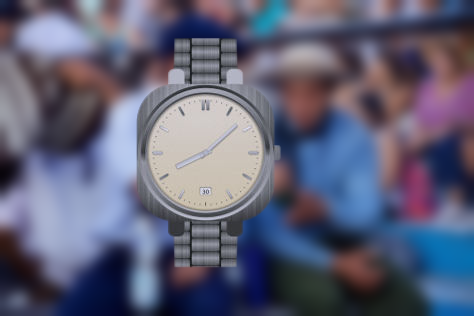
8h08
